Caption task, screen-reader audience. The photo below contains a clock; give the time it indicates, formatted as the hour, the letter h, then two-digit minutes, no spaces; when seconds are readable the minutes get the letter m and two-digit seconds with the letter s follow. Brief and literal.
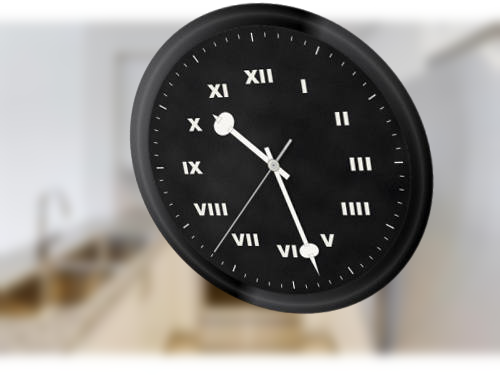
10h27m37s
